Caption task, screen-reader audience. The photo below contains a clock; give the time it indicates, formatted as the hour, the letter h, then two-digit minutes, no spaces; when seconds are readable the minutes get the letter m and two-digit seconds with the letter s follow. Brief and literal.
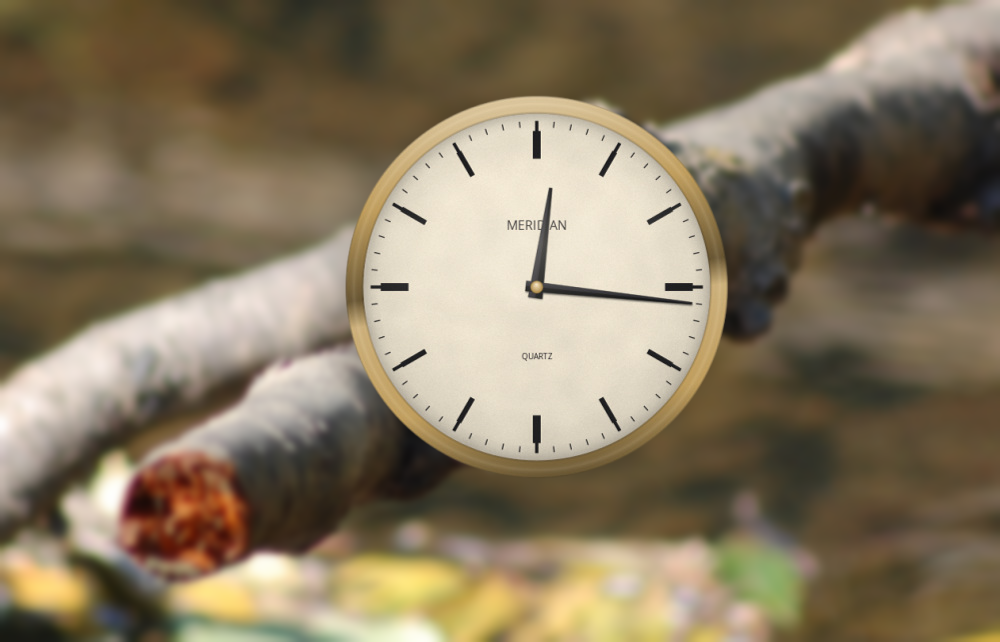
12h16
